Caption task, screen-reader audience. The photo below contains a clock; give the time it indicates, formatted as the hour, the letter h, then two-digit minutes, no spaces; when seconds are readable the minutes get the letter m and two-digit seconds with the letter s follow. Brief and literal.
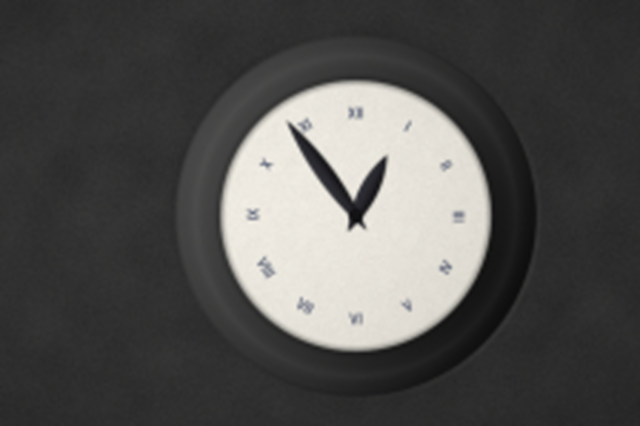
12h54
